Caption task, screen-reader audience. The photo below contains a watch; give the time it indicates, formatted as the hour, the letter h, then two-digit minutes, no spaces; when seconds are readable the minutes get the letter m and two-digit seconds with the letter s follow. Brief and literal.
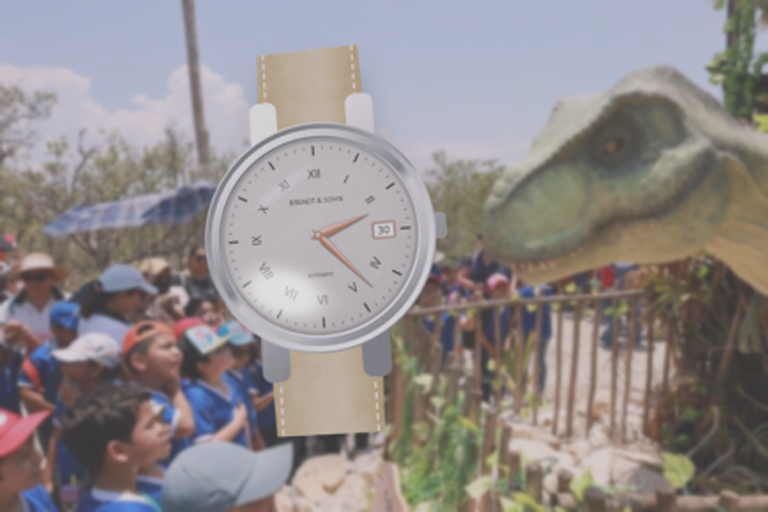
2h23
